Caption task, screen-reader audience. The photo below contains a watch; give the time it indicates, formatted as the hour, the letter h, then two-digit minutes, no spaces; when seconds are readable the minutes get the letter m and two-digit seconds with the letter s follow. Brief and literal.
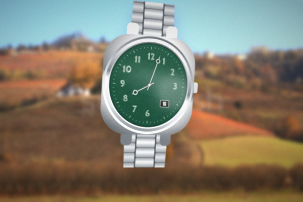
8h03
